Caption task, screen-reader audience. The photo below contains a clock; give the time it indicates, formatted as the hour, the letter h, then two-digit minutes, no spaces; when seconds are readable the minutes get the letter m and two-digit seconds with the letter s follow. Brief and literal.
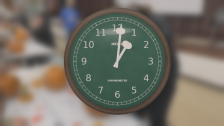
1h01
